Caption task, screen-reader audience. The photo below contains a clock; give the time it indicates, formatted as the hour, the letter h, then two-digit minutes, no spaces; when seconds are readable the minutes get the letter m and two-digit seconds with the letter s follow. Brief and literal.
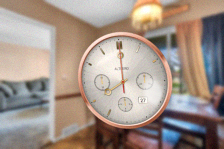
8h00
